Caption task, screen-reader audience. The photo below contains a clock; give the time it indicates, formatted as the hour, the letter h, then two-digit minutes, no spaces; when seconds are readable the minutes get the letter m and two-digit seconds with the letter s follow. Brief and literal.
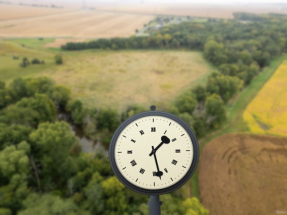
1h28
